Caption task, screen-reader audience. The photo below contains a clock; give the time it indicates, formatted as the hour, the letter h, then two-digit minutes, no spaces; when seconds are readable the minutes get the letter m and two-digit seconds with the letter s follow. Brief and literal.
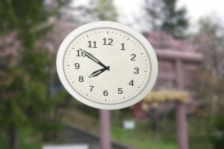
7h51
